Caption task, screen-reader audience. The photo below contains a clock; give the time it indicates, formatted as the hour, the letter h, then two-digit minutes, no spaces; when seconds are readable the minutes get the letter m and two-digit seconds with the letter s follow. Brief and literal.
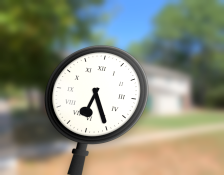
6h25
